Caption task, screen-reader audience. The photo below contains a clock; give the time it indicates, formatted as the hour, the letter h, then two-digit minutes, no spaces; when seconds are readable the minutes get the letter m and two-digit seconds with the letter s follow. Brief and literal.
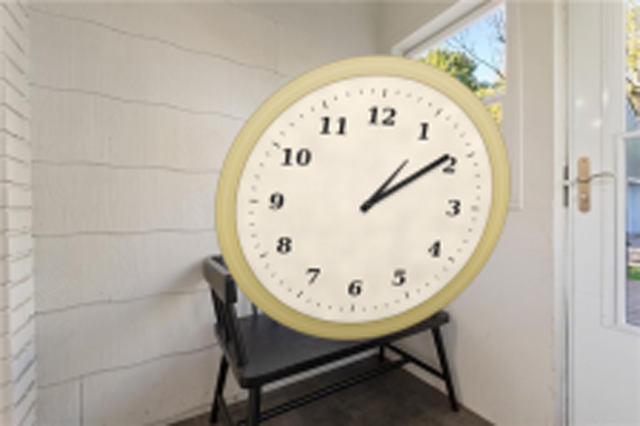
1h09
